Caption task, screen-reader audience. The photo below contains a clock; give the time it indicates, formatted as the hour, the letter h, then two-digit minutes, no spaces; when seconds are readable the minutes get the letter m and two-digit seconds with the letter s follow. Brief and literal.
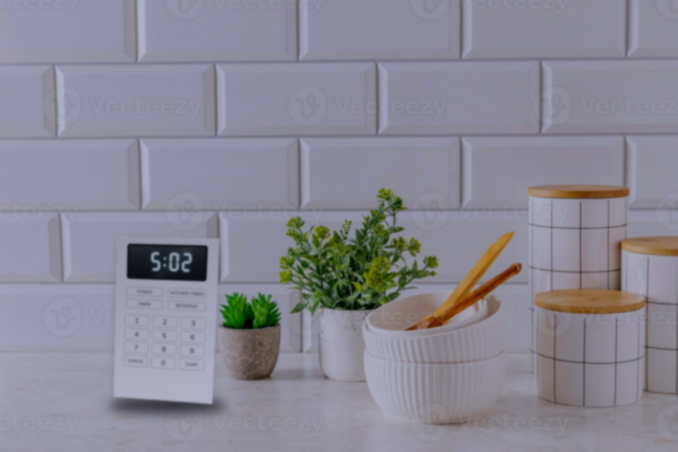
5h02
